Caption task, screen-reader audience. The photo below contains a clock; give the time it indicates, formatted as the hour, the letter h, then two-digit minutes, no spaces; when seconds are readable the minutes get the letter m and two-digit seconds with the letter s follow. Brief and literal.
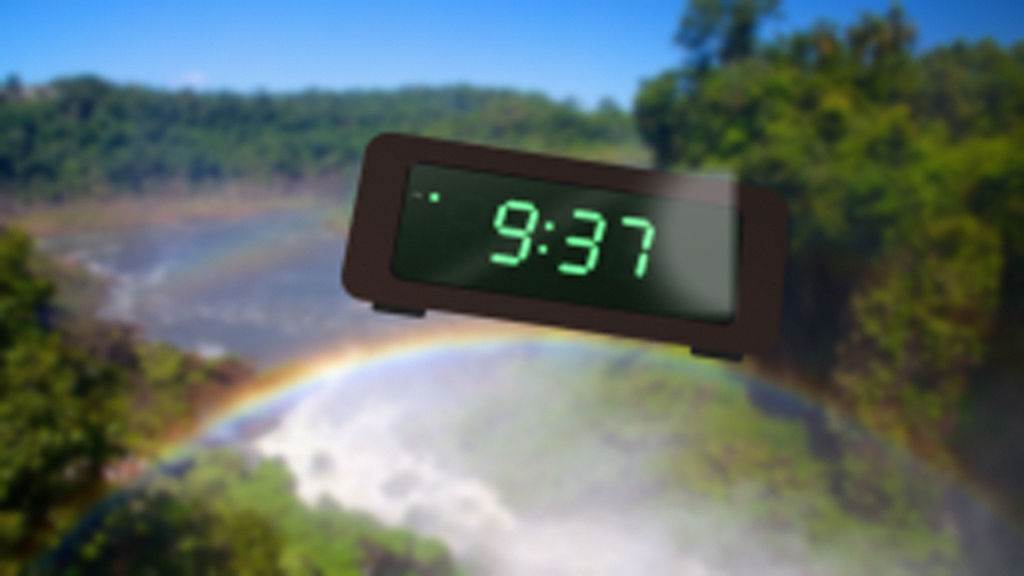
9h37
